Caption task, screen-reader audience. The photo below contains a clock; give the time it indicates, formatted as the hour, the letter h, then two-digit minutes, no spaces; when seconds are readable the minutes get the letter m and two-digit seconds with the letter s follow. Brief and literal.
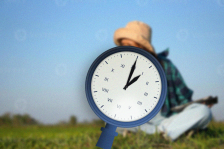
1h00
